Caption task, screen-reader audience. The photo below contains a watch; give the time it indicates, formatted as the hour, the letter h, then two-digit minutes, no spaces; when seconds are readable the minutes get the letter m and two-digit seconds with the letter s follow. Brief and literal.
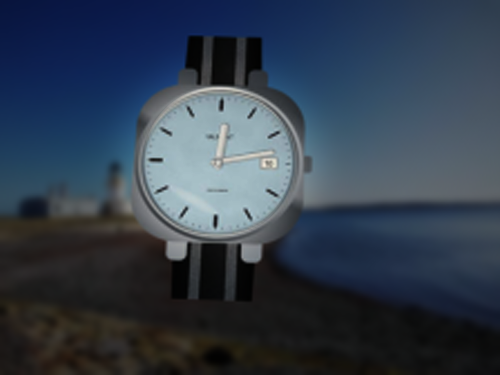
12h13
